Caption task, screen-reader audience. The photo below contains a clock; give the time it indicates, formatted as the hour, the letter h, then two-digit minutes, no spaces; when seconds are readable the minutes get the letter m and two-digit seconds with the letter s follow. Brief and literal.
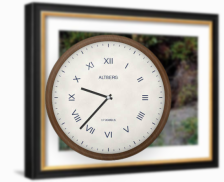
9h37
